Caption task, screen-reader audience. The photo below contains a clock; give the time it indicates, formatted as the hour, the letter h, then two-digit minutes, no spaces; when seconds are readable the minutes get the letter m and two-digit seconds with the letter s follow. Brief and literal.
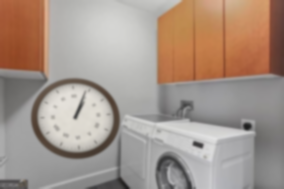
1h04
